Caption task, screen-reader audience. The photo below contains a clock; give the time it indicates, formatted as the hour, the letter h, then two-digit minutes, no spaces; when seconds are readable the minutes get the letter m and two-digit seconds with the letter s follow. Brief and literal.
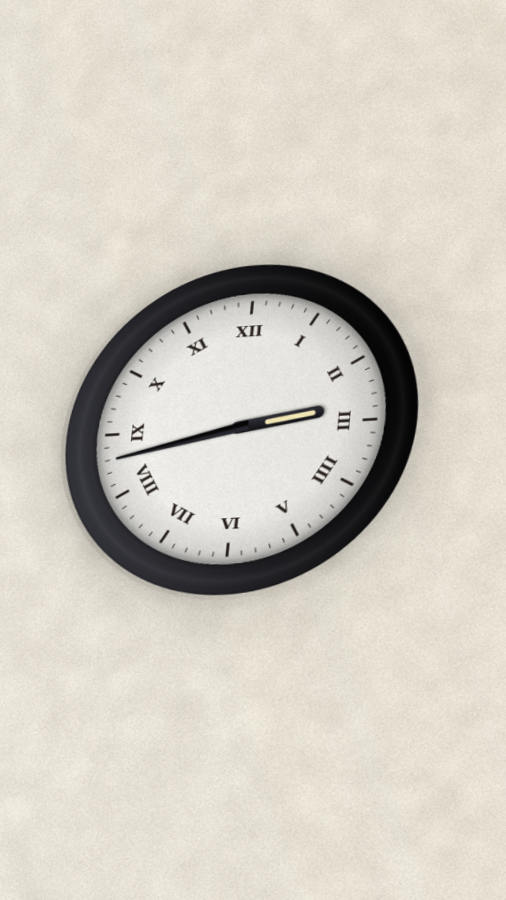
2h43
